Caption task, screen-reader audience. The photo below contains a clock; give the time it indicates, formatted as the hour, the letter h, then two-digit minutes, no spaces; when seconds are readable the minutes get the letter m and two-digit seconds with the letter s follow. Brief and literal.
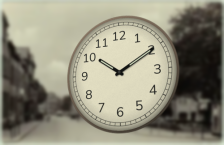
10h10
